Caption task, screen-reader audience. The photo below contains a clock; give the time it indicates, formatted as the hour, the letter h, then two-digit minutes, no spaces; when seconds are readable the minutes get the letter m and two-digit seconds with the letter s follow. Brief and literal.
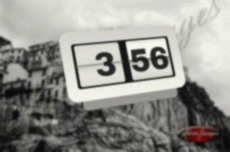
3h56
